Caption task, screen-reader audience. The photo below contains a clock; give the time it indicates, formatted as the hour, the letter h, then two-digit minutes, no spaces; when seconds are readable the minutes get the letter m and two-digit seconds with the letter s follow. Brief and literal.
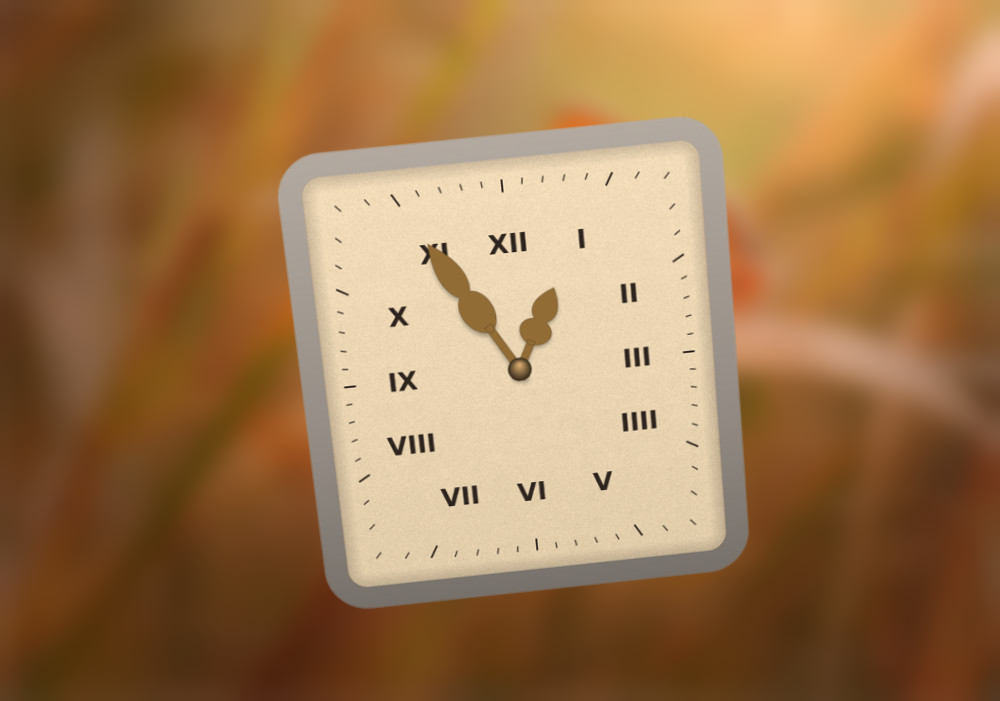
12h55
